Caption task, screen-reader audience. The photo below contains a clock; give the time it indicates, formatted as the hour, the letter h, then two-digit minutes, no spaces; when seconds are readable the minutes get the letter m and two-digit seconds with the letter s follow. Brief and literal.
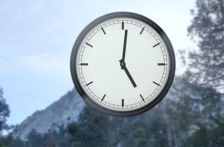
5h01
